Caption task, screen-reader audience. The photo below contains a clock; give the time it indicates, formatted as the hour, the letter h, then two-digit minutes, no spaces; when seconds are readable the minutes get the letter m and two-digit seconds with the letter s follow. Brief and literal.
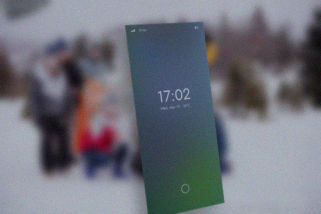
17h02
